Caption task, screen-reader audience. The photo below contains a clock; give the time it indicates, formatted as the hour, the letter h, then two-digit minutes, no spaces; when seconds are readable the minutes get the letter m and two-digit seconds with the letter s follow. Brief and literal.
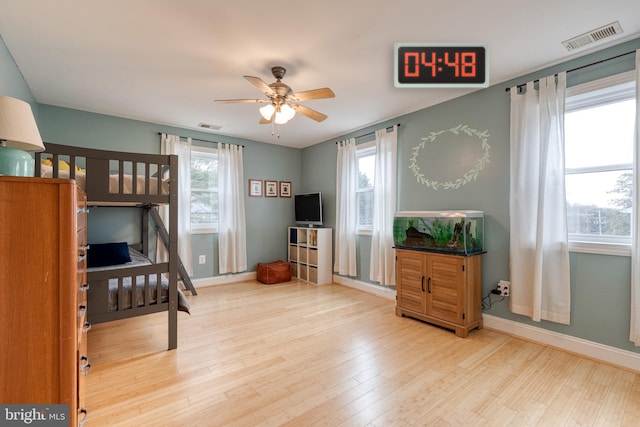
4h48
